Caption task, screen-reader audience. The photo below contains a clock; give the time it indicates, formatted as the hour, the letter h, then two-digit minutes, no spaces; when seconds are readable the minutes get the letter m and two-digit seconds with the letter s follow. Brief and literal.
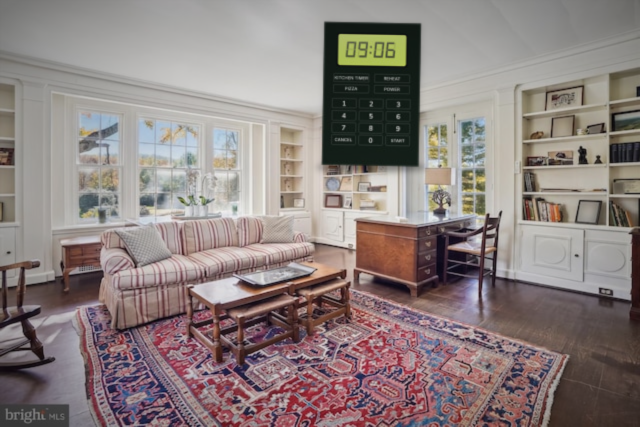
9h06
